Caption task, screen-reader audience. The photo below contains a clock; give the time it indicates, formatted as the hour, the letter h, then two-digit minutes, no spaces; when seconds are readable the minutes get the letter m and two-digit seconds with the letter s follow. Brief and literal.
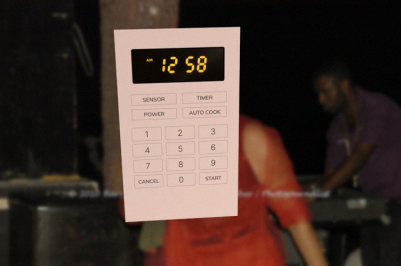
12h58
